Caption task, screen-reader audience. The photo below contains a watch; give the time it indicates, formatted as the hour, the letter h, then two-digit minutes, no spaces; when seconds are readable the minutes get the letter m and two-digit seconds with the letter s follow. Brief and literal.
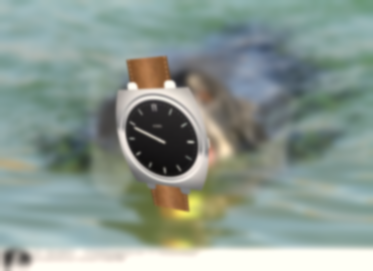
9h49
